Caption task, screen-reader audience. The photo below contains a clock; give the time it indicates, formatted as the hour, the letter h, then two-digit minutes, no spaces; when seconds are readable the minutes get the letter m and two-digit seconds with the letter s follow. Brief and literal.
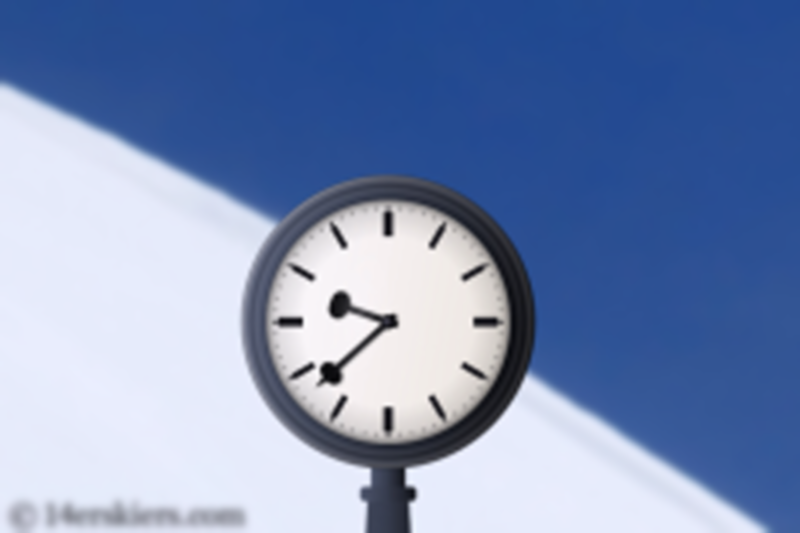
9h38
